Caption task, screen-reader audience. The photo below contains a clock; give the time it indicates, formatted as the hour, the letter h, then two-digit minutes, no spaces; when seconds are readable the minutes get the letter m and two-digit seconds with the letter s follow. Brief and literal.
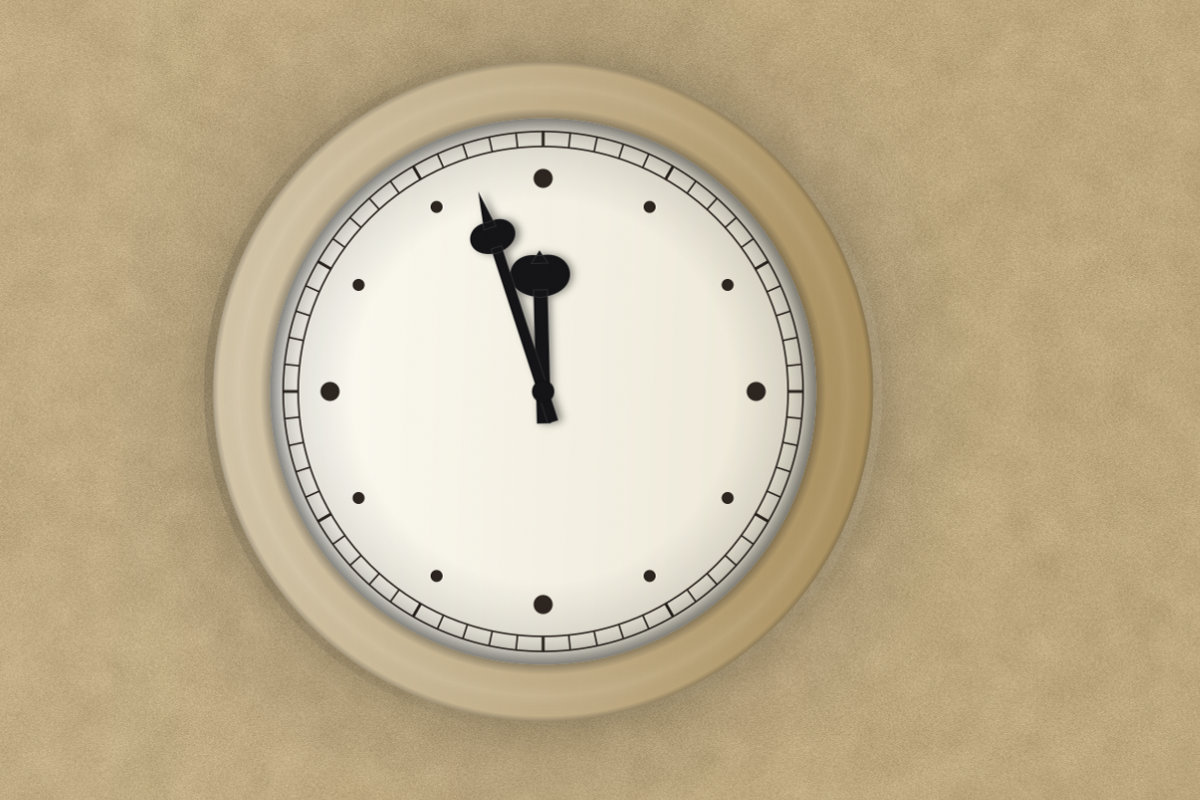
11h57
